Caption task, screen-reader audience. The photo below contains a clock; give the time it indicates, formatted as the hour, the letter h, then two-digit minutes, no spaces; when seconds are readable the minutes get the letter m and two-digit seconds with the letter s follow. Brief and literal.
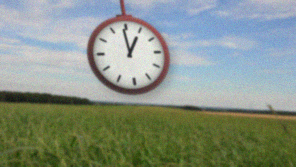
12h59
